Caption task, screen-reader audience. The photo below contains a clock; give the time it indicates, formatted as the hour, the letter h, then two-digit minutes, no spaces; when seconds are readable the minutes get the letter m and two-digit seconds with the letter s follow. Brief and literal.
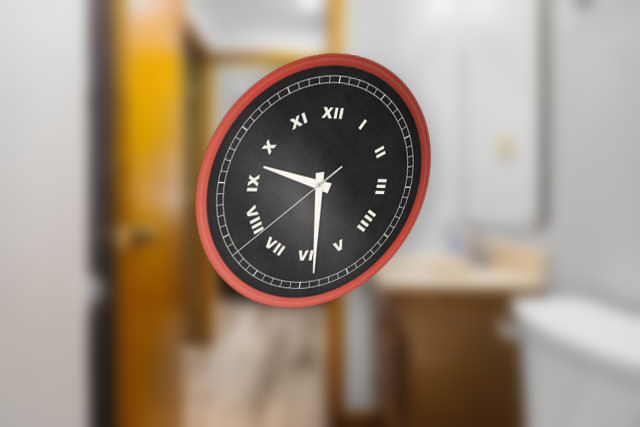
9h28m38s
